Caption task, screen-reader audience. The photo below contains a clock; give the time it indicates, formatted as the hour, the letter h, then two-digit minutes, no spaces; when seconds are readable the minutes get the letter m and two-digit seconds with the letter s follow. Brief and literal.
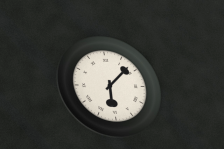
6h08
